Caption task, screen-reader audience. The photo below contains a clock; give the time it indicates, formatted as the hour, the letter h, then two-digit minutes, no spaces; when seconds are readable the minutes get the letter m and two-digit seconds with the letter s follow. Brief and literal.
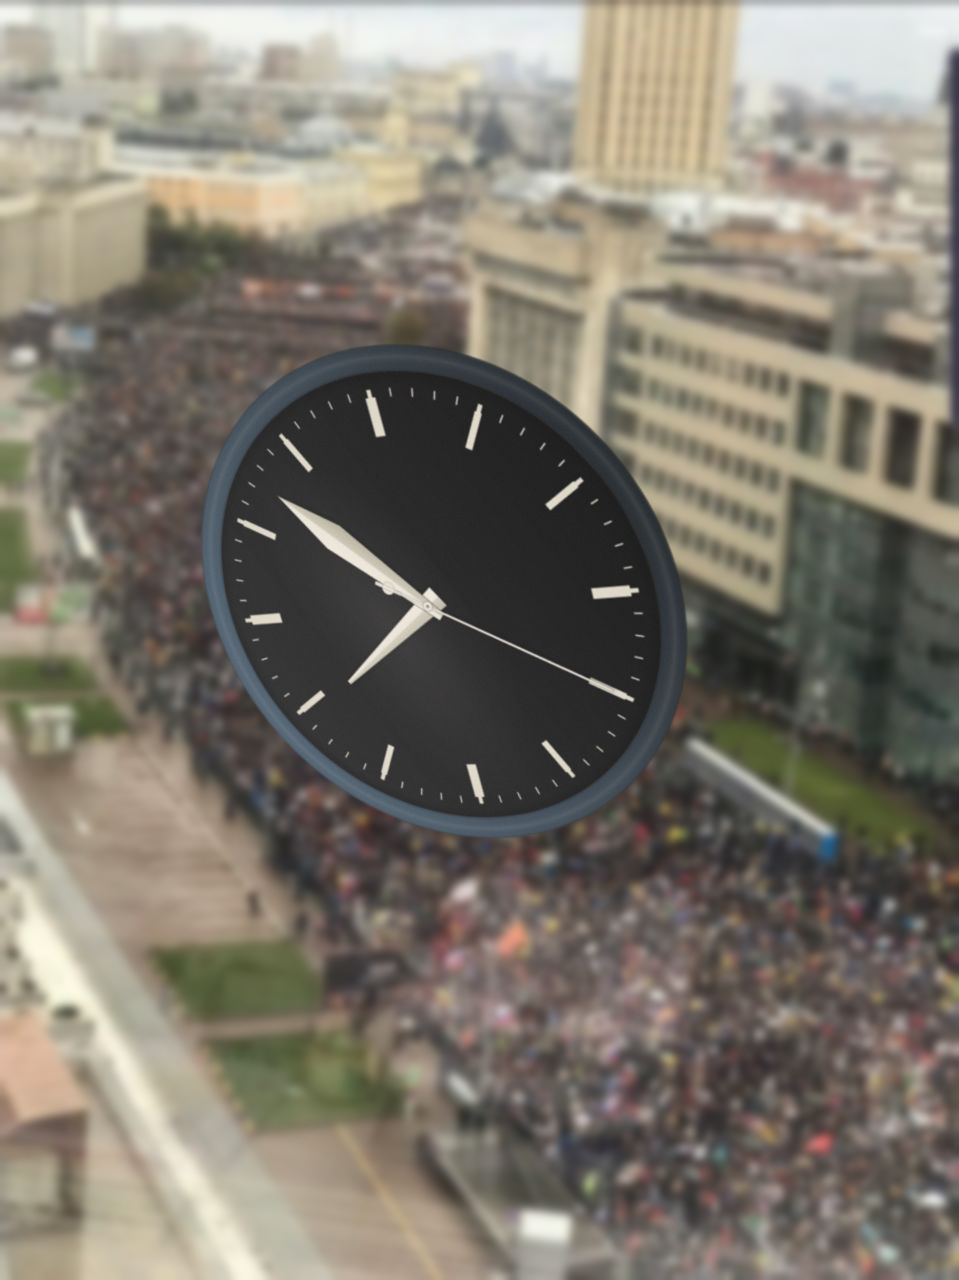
7h52m20s
